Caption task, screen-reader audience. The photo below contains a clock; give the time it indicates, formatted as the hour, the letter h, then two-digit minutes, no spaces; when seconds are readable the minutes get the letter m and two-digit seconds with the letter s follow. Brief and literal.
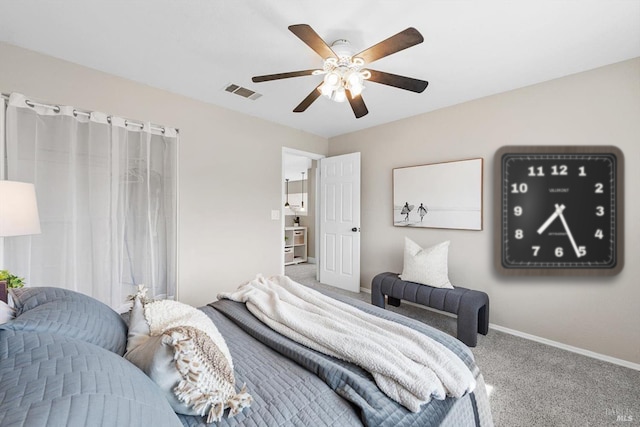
7h26
